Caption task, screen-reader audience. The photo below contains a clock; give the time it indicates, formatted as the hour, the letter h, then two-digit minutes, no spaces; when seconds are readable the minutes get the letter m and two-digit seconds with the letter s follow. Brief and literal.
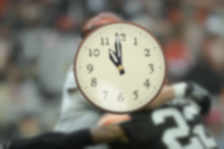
10h59
